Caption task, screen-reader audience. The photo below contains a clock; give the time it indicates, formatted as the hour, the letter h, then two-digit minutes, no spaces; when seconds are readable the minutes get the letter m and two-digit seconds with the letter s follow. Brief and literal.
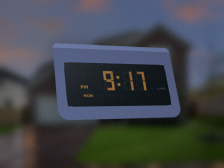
9h17
